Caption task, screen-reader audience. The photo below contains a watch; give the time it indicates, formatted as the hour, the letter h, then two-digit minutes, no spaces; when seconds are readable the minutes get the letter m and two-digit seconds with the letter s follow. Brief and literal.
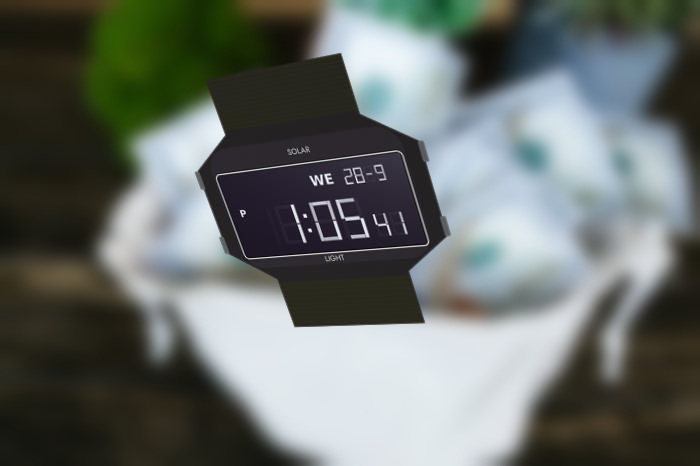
1h05m41s
